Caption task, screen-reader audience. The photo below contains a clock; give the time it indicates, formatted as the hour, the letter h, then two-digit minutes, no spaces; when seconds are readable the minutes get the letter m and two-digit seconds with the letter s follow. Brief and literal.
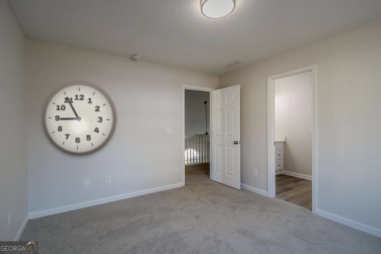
8h55
